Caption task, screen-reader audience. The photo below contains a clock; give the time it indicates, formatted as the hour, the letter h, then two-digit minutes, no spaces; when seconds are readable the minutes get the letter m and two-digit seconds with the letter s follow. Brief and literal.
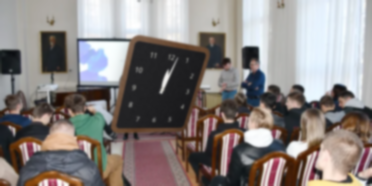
12h02
